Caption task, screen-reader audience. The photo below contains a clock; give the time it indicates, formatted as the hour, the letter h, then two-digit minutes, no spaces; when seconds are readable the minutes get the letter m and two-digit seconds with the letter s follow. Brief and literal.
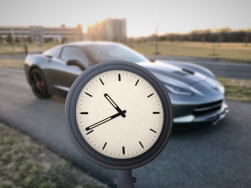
10h41
